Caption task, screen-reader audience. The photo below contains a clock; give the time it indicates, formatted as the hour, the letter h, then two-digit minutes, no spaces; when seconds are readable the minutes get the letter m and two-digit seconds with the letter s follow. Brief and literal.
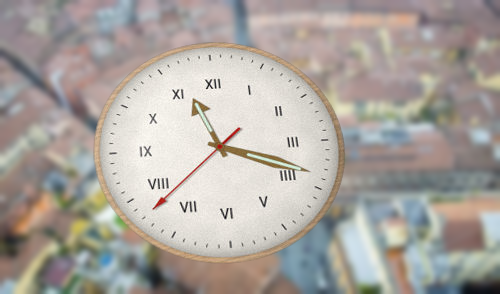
11h18m38s
